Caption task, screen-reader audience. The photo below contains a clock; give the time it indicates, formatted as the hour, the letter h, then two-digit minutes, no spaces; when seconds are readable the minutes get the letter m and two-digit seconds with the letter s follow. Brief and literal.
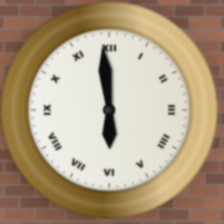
5h59
